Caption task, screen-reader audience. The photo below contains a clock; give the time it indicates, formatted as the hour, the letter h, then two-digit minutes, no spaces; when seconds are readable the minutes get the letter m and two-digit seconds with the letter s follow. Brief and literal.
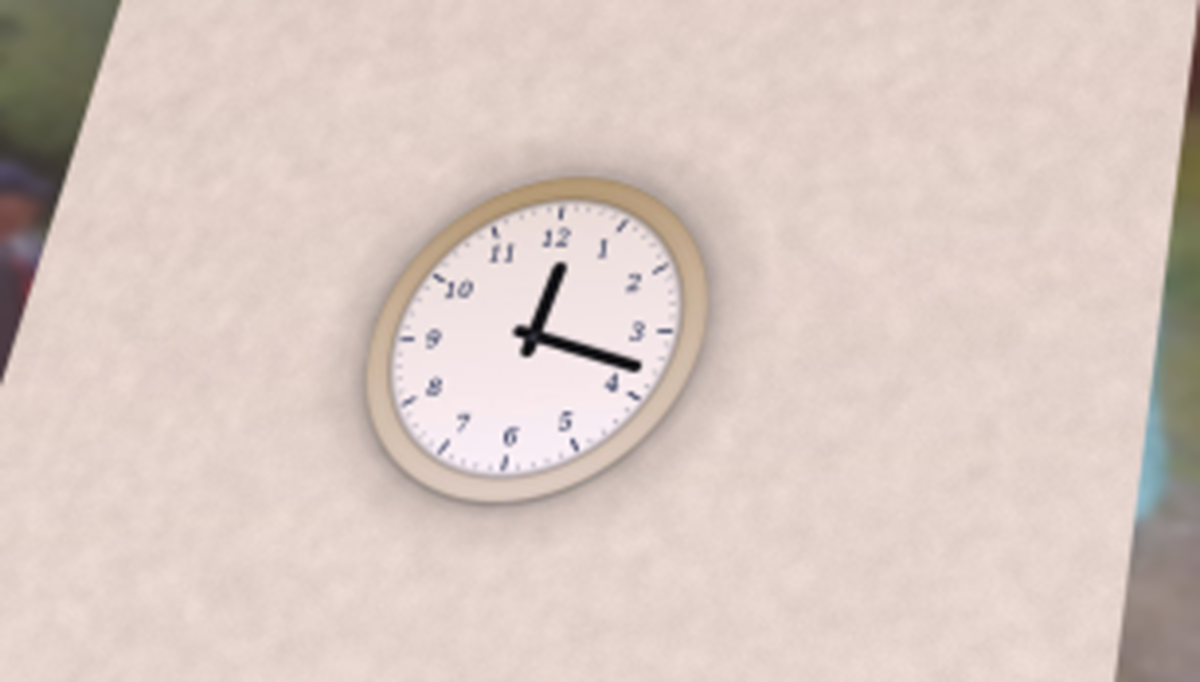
12h18
